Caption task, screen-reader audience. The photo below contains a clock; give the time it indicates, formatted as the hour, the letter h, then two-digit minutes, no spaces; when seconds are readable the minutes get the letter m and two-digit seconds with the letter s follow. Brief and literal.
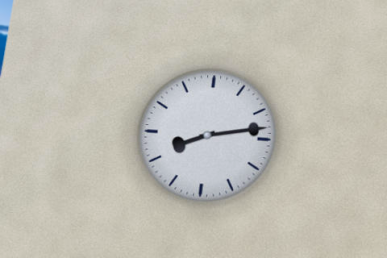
8h13
